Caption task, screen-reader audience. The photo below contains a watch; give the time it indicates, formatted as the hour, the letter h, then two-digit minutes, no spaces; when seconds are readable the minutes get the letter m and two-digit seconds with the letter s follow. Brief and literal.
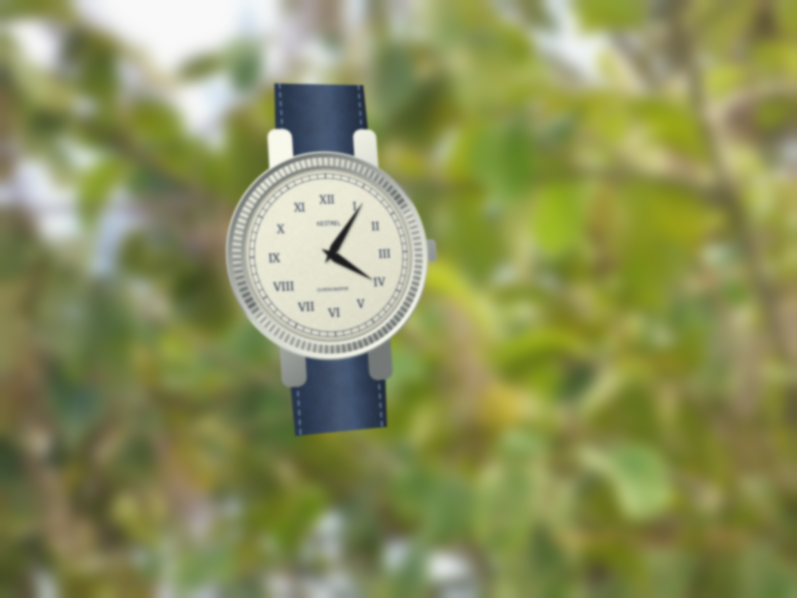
4h06
